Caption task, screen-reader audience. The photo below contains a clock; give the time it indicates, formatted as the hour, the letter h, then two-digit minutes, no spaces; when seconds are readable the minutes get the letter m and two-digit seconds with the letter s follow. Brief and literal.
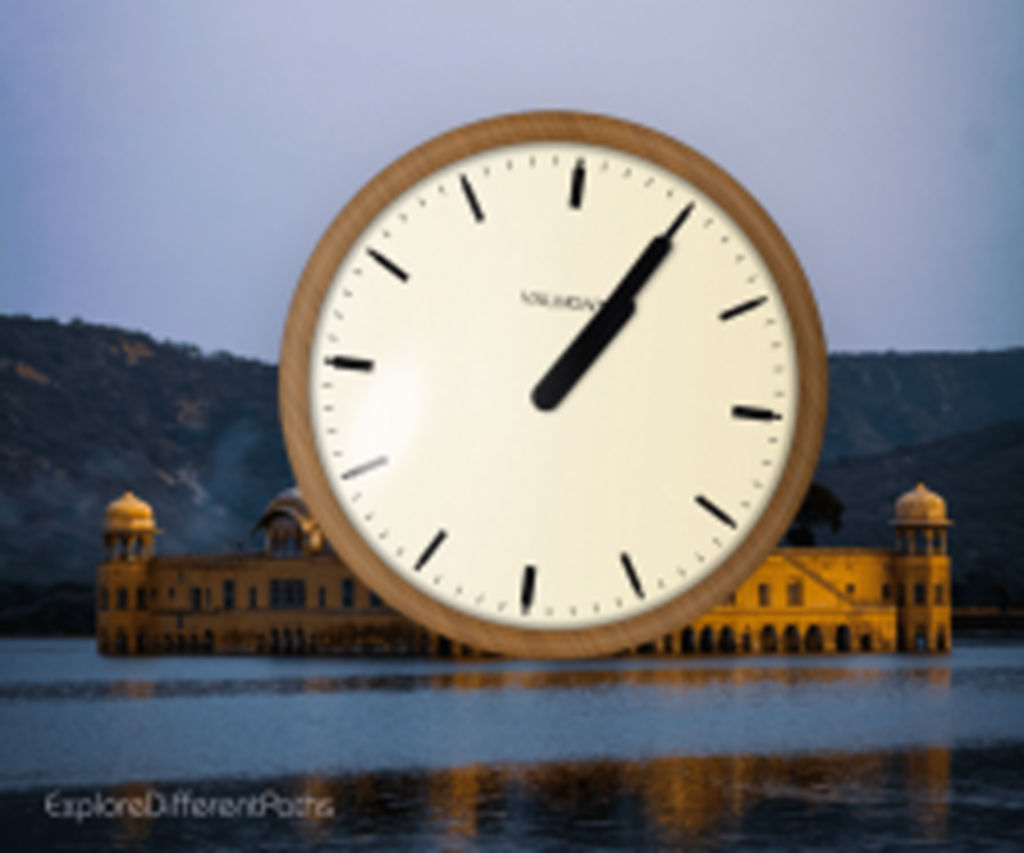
1h05
